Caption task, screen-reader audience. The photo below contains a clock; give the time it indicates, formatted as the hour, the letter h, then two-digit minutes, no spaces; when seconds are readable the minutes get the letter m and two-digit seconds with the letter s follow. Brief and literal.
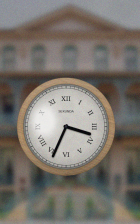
3h34
